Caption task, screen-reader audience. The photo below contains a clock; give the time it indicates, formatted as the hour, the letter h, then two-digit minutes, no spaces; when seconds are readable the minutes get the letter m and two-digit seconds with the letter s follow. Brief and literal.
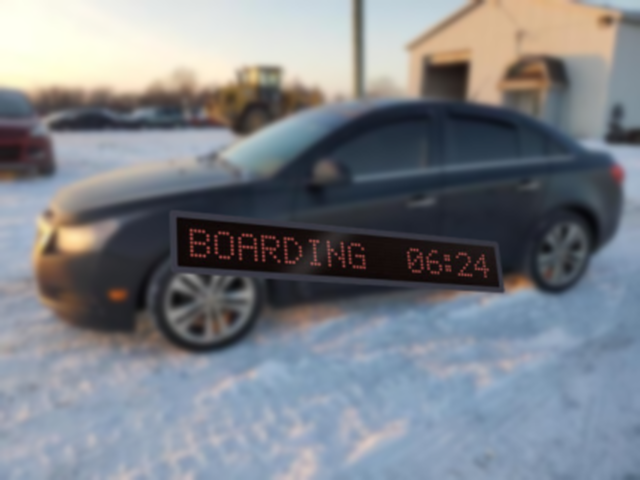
6h24
